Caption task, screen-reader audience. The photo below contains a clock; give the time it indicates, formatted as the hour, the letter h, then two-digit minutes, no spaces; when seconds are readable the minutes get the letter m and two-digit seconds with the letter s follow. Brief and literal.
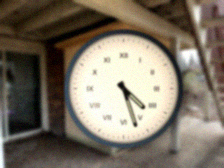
4h27
